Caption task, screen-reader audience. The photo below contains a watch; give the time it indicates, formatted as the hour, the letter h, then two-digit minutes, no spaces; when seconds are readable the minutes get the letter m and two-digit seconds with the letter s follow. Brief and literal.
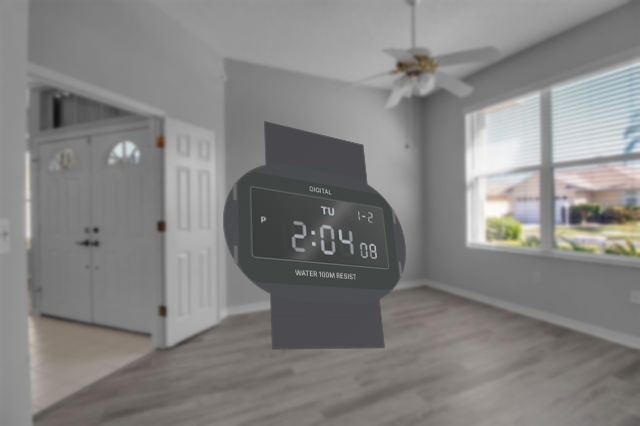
2h04m08s
